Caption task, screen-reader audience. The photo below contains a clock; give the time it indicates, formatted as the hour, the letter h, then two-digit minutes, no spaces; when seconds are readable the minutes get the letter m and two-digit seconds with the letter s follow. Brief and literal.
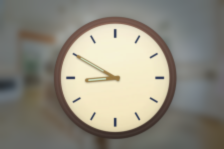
8h50
